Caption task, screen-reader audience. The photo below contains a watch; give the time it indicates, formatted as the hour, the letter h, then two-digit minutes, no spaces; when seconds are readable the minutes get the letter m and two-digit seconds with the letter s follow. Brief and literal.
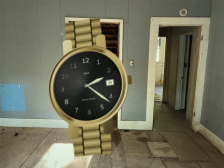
2h22
